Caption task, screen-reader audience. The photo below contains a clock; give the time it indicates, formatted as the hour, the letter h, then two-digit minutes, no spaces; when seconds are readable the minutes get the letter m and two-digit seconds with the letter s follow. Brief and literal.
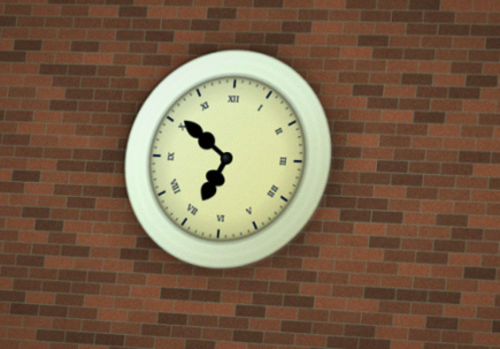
6h51
